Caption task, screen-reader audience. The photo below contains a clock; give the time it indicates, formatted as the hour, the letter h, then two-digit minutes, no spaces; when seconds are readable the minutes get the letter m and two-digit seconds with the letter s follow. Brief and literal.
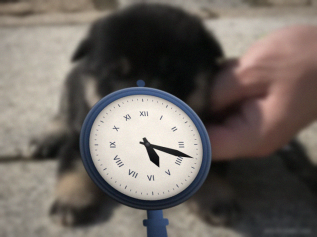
5h18
